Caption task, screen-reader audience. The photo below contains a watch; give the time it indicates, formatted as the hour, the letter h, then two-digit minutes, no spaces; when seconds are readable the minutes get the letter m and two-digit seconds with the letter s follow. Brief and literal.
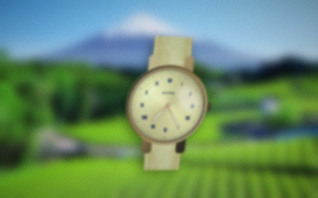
7h25
